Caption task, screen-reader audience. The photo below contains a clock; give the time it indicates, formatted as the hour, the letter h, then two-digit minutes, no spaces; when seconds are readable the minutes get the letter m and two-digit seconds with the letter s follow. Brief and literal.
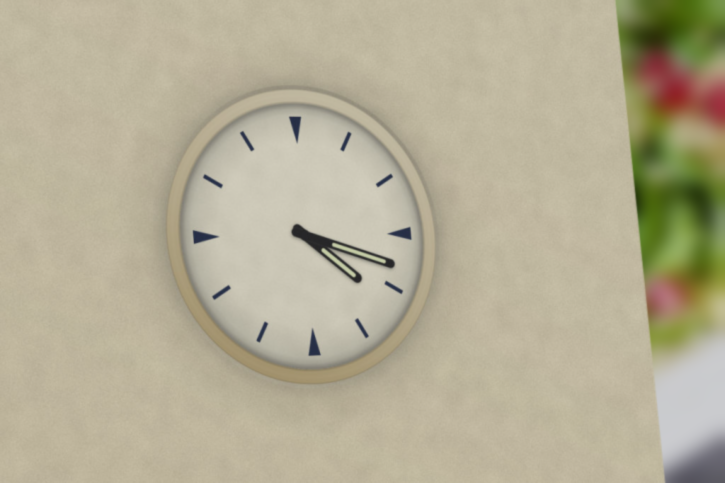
4h18
